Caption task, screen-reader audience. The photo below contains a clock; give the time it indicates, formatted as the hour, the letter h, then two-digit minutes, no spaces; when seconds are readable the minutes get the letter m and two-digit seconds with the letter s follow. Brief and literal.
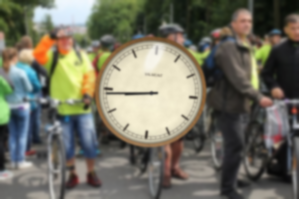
8h44
